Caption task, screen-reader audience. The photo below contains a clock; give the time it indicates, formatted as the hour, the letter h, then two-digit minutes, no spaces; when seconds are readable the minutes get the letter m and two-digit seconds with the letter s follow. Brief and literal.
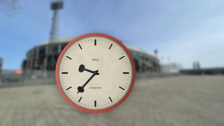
9h37
